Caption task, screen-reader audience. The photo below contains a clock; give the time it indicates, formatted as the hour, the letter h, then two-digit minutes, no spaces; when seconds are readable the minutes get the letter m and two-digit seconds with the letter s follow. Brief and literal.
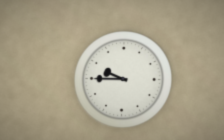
9h45
